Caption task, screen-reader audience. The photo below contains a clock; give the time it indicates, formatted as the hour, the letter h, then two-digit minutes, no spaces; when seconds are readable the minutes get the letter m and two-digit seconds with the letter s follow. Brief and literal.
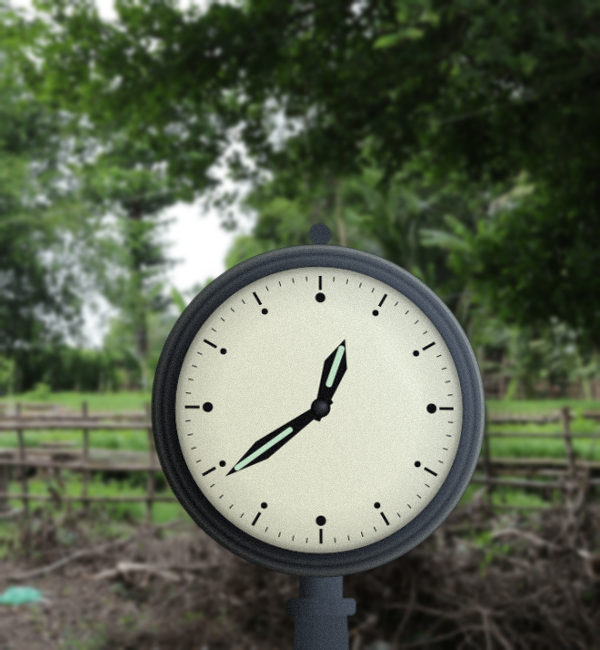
12h39
